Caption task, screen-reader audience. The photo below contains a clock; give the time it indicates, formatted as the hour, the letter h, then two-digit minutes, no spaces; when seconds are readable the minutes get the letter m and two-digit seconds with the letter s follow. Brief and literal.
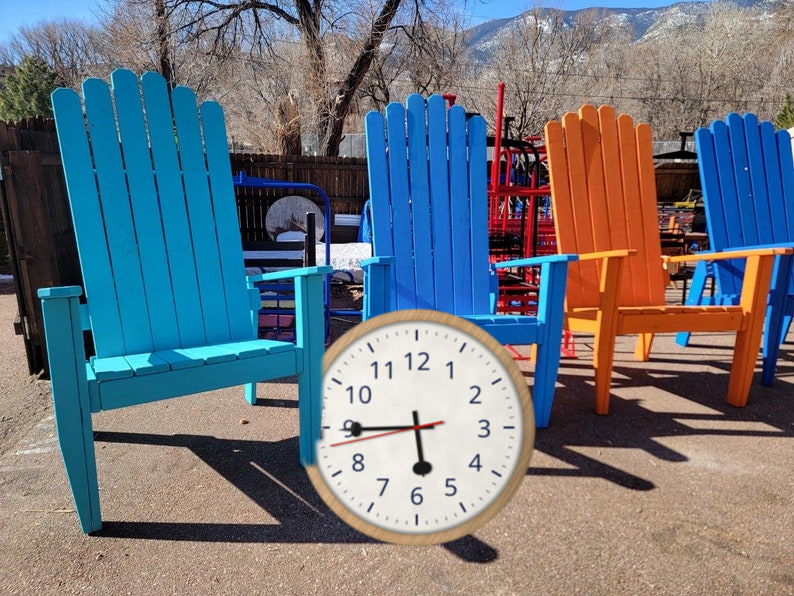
5h44m43s
